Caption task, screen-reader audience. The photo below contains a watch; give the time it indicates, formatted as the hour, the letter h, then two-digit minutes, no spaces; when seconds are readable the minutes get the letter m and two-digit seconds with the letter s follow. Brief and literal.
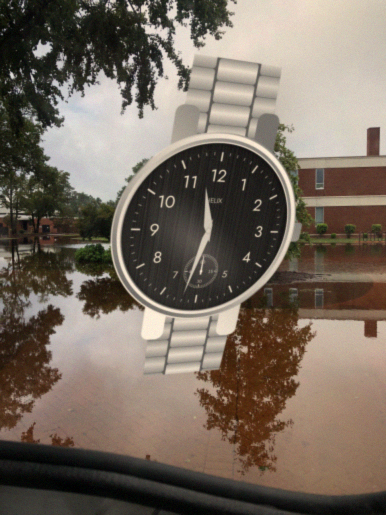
11h32
